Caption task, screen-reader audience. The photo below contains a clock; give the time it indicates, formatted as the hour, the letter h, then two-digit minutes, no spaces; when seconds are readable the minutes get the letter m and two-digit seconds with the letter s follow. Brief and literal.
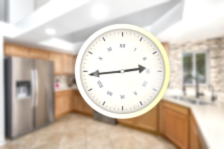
2h44
